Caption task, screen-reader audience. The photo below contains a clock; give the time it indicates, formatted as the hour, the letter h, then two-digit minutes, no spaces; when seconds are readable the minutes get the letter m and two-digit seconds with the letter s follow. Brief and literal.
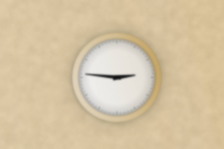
2h46
